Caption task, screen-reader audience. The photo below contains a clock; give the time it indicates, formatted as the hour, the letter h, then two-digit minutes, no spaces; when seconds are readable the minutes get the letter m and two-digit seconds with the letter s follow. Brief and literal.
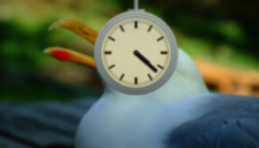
4h22
